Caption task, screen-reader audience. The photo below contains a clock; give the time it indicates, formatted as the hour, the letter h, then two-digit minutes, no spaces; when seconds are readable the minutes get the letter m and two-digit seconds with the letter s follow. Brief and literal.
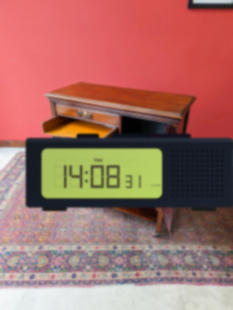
14h08m31s
